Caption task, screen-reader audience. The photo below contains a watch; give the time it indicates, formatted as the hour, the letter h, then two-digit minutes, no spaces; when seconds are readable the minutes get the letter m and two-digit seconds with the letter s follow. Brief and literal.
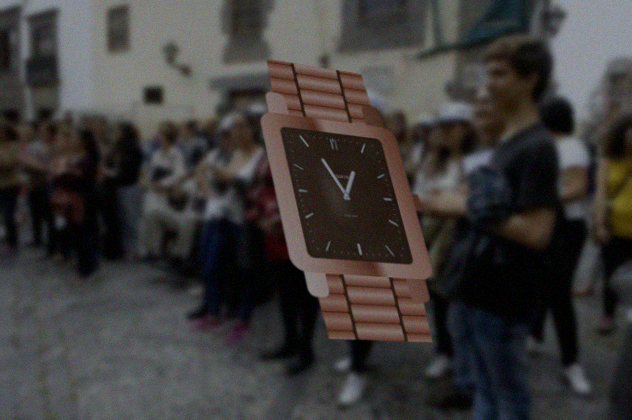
12h56
